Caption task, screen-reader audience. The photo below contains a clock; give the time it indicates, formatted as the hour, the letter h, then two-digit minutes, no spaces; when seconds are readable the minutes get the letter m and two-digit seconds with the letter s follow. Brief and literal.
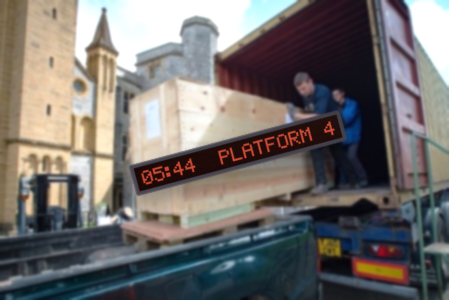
5h44
